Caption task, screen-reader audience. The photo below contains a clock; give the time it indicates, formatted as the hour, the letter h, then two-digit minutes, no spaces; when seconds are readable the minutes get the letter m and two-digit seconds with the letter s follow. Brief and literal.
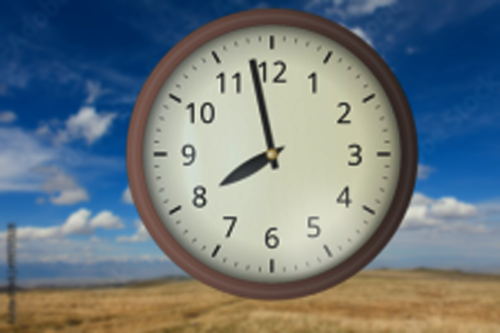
7h58
